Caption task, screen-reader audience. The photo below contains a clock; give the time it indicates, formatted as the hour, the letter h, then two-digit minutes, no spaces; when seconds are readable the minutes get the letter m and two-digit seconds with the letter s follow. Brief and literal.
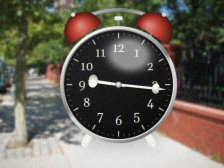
9h16
